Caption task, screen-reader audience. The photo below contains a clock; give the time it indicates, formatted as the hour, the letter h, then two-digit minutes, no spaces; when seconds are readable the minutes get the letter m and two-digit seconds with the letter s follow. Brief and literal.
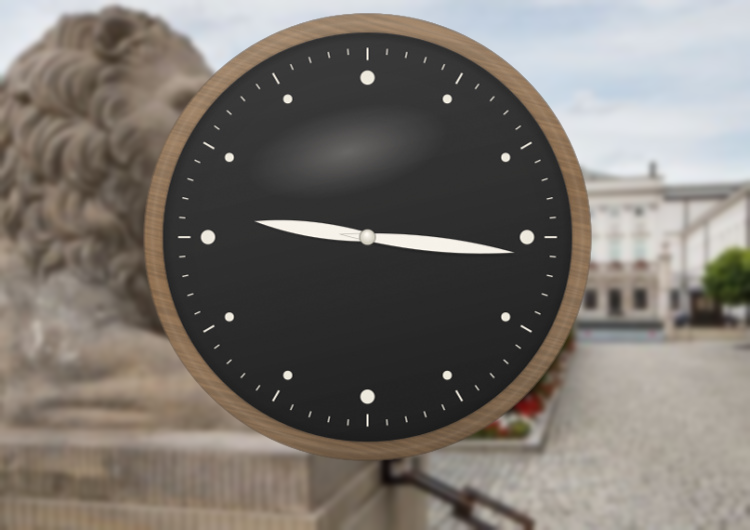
9h16
